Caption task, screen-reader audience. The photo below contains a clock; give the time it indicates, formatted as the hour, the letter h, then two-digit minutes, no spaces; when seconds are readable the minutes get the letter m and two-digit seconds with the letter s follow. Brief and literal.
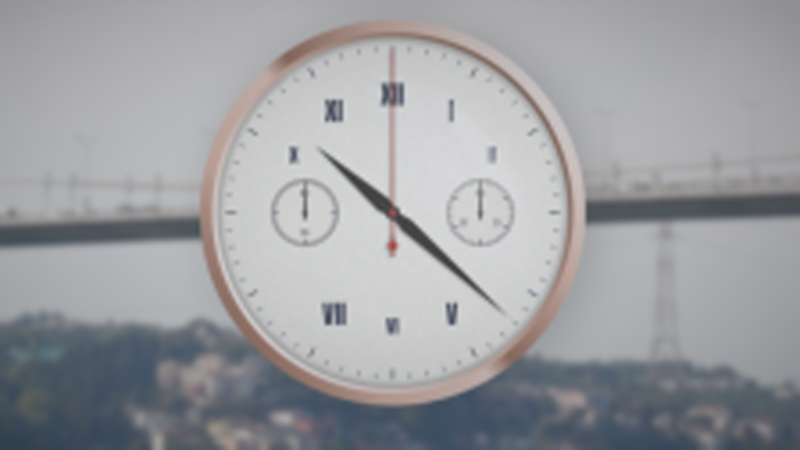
10h22
